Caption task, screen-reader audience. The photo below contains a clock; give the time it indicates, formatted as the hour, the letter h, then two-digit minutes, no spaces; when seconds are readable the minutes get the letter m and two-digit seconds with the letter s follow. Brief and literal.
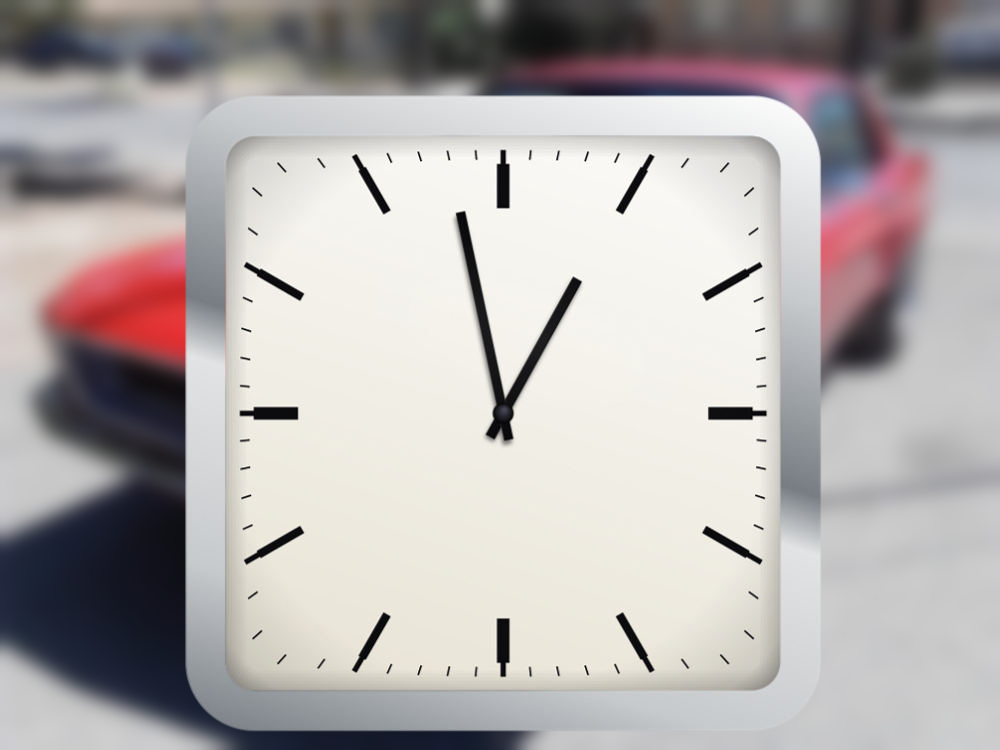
12h58
